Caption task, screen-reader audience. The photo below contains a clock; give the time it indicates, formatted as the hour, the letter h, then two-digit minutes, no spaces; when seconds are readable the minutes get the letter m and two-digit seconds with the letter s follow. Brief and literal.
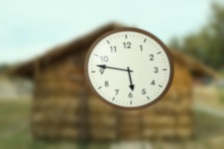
5h47
